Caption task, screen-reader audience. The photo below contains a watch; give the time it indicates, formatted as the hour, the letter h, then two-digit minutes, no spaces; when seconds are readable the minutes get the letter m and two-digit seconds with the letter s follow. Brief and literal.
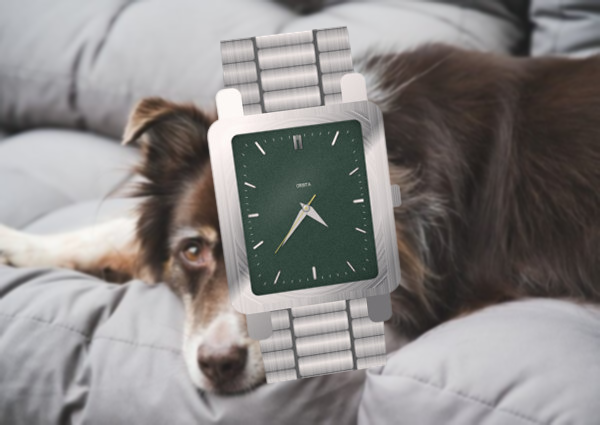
4h36m37s
